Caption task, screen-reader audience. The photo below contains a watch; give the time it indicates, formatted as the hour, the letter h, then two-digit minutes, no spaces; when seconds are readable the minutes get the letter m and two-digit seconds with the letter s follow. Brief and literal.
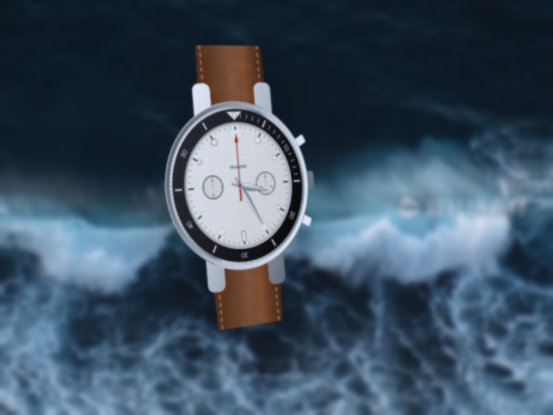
3h25
